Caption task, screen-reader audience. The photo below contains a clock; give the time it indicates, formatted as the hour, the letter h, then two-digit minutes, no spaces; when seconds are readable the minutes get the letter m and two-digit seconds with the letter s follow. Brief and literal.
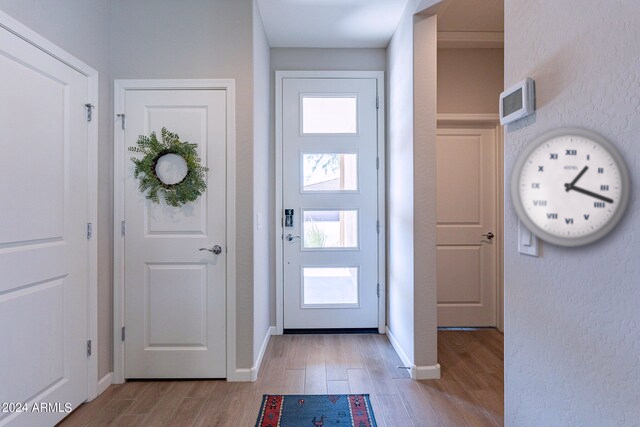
1h18
